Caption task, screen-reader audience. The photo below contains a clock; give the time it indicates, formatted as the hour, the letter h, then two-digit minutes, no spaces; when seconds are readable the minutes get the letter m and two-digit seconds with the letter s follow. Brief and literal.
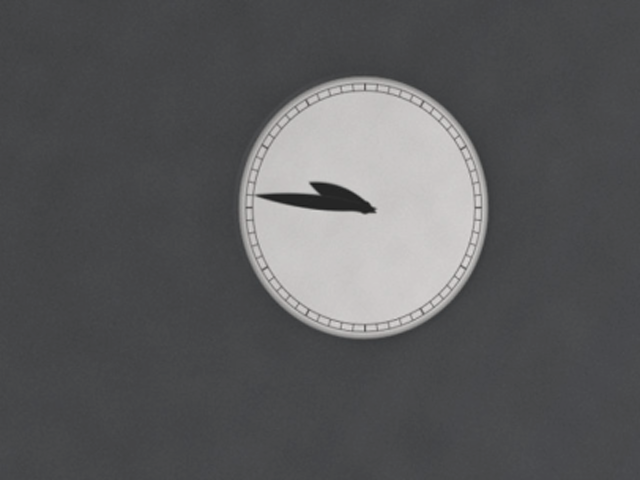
9h46
